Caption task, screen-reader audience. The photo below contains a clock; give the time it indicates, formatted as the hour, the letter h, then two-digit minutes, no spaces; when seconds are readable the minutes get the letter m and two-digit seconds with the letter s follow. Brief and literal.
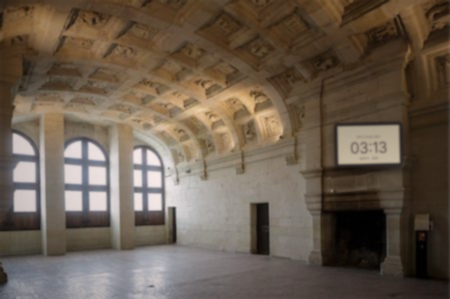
3h13
